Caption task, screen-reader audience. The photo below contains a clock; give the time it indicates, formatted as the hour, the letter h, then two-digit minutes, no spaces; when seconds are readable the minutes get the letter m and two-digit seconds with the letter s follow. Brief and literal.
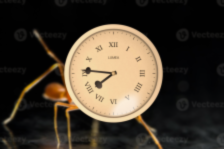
7h46
